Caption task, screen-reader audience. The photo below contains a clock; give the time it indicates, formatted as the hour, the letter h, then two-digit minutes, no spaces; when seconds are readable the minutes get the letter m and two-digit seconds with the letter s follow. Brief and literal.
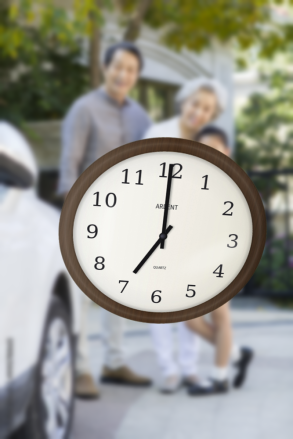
7h00
